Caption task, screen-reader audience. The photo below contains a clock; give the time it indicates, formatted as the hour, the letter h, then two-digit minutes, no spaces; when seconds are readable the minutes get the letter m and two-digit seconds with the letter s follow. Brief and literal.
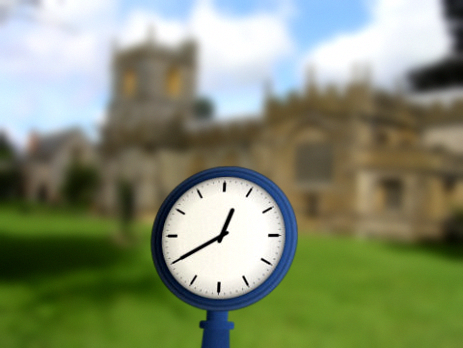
12h40
